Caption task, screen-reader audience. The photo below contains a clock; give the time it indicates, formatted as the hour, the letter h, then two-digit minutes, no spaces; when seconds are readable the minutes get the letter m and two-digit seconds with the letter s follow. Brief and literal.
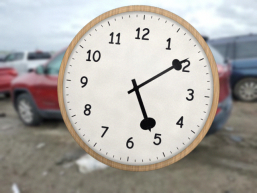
5h09
